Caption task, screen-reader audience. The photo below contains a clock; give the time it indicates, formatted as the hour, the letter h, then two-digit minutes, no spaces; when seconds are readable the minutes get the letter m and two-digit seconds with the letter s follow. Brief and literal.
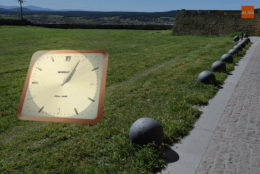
1h04
